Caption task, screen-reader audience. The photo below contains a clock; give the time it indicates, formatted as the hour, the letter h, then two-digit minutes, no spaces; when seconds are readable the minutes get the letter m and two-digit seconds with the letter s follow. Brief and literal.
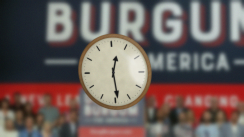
12h29
